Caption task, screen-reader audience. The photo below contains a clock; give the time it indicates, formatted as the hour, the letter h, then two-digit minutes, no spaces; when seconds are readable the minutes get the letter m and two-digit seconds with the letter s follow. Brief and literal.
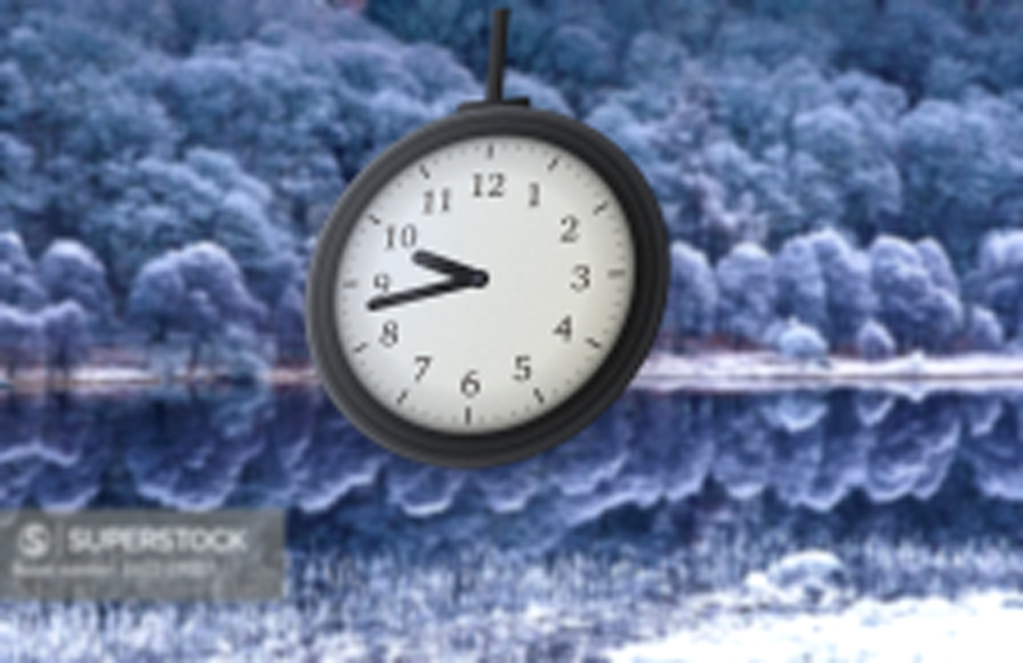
9h43
